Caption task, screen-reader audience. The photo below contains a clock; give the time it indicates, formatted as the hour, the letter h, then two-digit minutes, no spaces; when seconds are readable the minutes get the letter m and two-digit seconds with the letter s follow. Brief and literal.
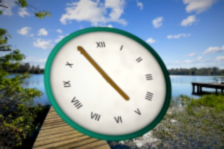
4h55
